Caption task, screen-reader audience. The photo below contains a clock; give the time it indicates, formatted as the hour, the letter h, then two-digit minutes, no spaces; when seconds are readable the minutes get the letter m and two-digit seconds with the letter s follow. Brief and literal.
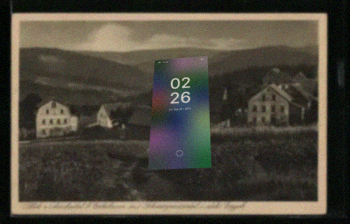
2h26
